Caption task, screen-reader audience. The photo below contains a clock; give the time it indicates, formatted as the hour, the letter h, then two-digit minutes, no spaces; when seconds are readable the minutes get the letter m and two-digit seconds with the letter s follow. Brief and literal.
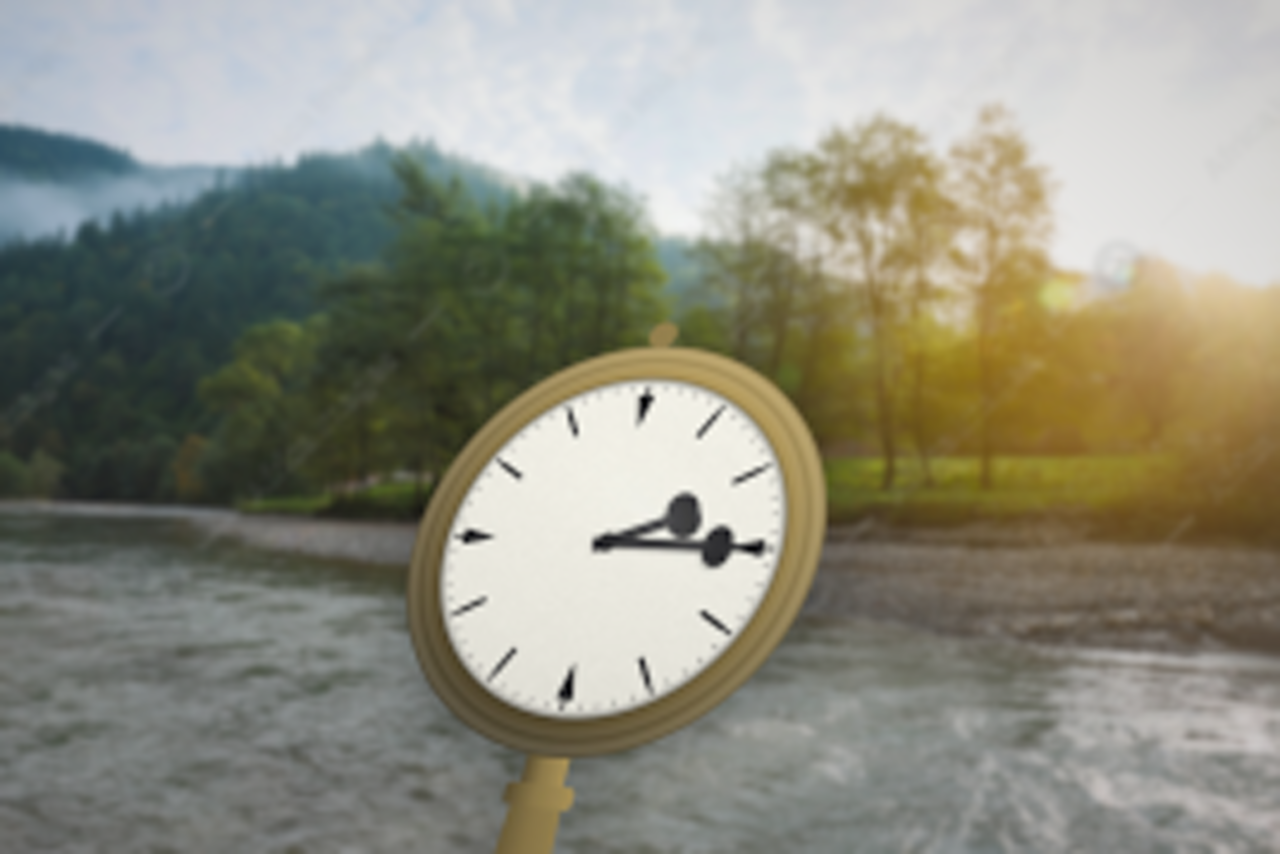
2h15
